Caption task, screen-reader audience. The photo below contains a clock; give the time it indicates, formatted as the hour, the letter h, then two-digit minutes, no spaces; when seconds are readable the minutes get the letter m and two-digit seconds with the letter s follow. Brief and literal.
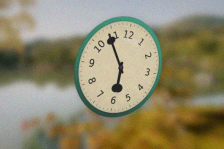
5h54
